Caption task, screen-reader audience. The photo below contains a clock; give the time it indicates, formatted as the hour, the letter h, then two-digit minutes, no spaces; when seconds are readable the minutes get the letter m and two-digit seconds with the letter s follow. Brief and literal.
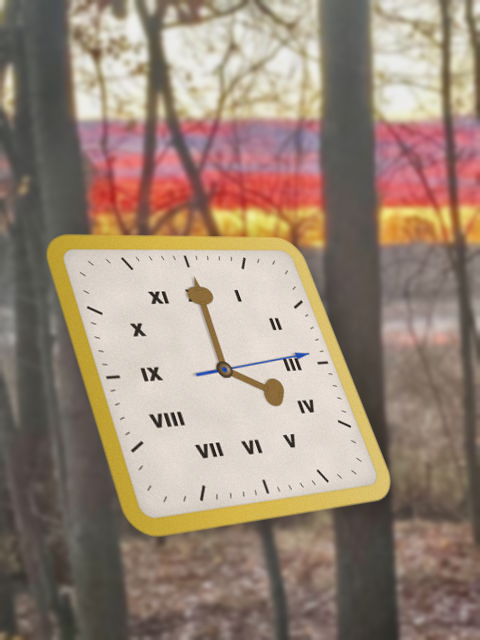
4h00m14s
